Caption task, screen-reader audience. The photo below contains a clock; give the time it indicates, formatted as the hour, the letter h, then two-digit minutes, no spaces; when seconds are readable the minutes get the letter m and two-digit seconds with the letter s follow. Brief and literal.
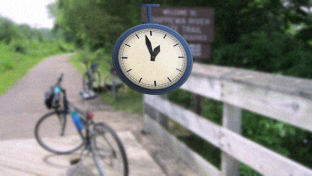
12h58
